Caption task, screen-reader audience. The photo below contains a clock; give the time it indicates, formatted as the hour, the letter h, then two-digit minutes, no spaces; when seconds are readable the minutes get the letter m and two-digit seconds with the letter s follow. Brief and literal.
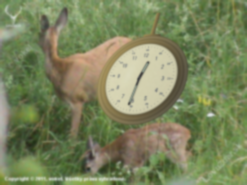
12h31
